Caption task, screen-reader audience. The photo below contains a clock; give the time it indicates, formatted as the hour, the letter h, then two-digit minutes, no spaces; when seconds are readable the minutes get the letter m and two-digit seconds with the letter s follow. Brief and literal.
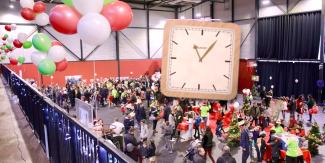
11h06
